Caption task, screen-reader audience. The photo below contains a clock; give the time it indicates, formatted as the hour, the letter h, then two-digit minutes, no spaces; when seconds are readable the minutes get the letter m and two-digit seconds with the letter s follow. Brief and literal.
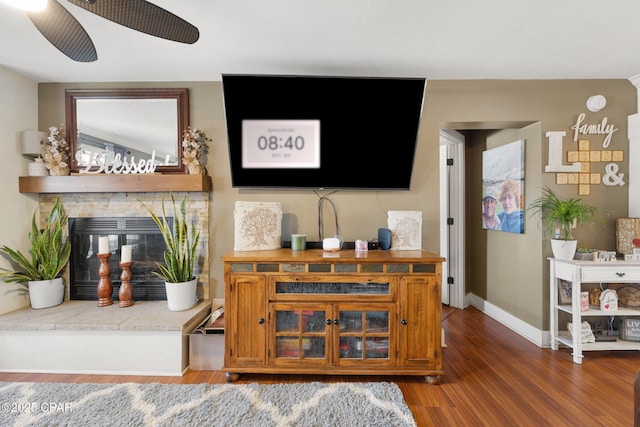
8h40
